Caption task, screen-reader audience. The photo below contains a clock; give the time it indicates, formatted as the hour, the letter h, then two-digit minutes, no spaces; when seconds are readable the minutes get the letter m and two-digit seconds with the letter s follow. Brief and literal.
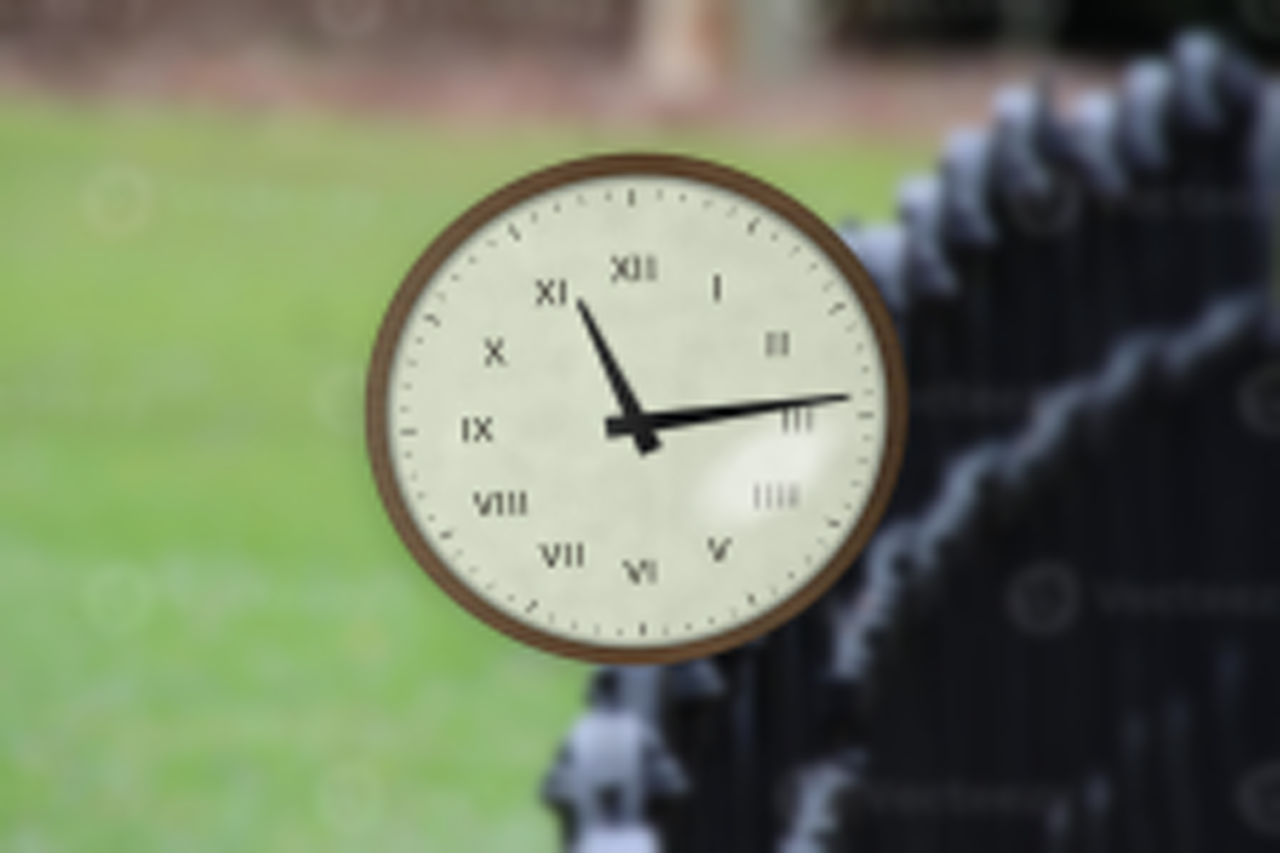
11h14
